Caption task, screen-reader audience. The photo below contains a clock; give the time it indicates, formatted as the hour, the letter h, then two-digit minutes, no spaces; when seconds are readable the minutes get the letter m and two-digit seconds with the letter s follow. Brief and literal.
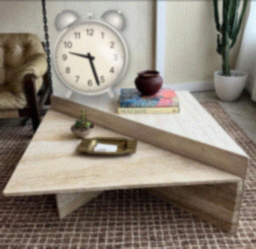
9h27
